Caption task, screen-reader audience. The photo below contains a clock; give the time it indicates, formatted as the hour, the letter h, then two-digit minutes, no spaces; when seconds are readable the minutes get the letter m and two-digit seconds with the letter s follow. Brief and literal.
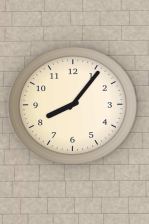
8h06
